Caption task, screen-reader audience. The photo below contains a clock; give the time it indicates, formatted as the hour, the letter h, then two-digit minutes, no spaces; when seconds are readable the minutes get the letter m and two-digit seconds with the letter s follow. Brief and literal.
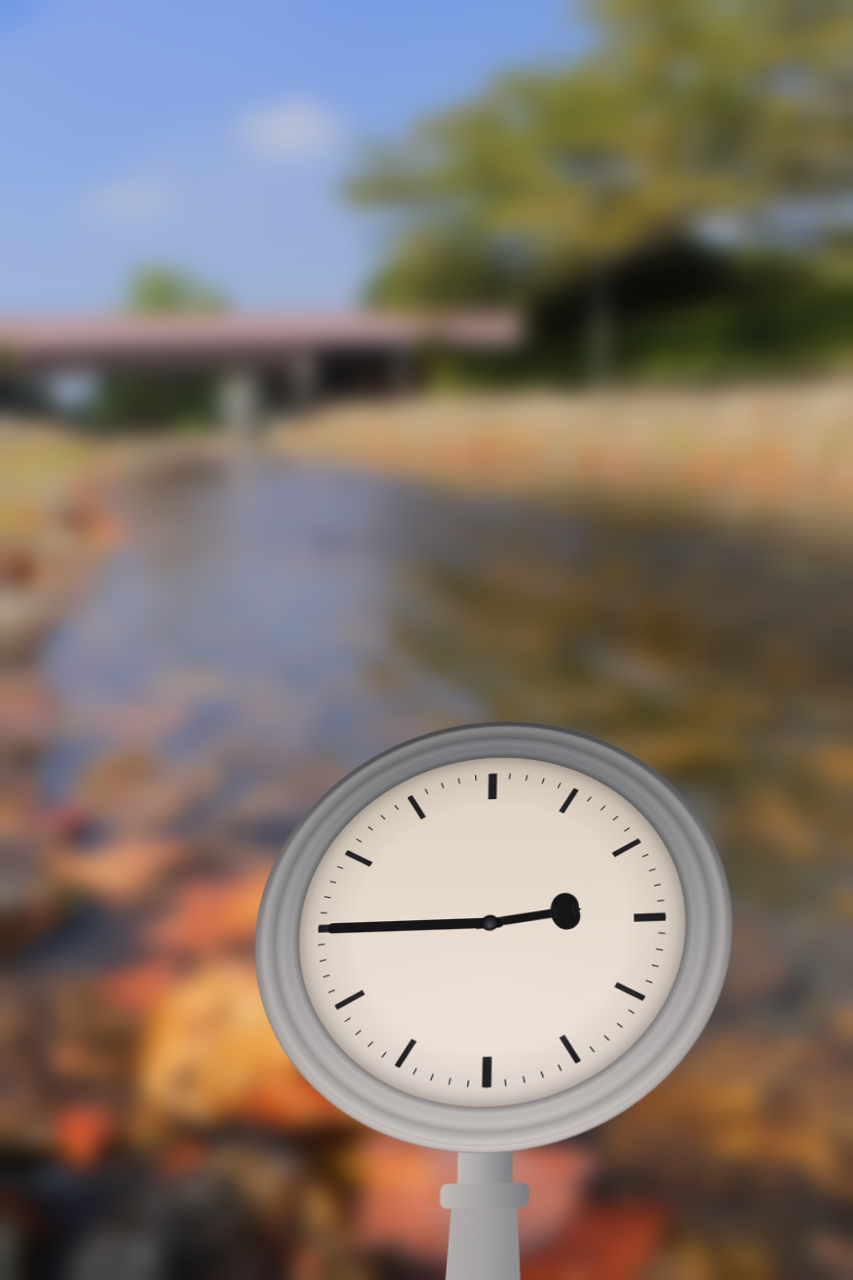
2h45
